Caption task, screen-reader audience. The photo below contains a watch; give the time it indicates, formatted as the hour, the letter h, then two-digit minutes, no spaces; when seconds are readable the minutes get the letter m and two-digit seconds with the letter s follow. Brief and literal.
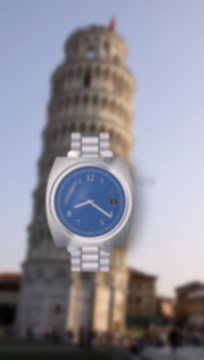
8h21
